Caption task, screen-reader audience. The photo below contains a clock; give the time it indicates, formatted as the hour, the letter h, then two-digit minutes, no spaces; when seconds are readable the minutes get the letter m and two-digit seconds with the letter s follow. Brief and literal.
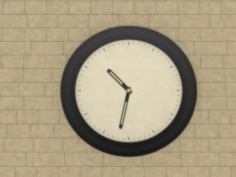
10h32
